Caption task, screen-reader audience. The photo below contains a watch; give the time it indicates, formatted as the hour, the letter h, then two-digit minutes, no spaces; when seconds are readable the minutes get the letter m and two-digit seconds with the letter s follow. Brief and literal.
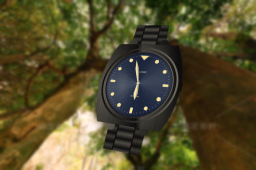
5h57
